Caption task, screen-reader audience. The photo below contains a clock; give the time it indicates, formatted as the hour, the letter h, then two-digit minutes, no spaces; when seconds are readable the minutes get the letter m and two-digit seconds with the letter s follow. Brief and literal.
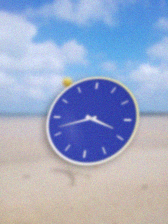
3h42
